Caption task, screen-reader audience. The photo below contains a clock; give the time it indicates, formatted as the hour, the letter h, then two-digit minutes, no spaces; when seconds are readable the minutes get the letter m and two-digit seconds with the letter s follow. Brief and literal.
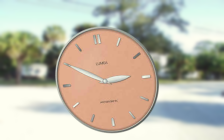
2h50
